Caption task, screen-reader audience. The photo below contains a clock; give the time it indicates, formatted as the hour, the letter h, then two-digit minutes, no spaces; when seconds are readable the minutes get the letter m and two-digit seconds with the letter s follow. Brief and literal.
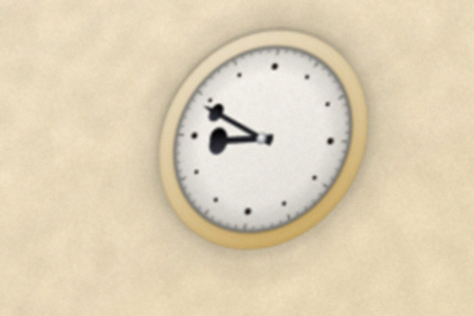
8h49
